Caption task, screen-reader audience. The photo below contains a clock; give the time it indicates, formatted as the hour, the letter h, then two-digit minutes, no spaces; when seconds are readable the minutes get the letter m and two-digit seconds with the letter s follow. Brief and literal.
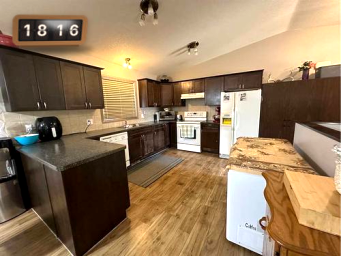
18h16
